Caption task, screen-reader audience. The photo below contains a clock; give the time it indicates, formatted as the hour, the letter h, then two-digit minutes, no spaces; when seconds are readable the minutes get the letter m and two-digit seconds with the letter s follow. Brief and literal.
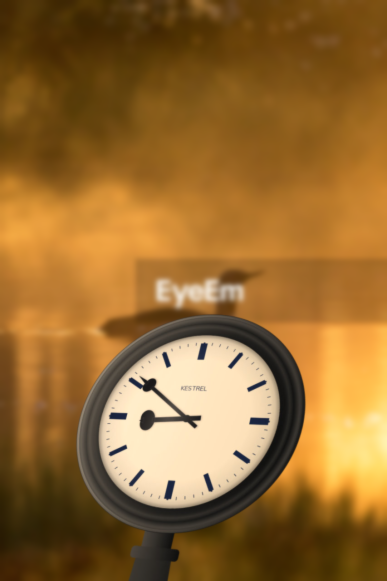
8h51
